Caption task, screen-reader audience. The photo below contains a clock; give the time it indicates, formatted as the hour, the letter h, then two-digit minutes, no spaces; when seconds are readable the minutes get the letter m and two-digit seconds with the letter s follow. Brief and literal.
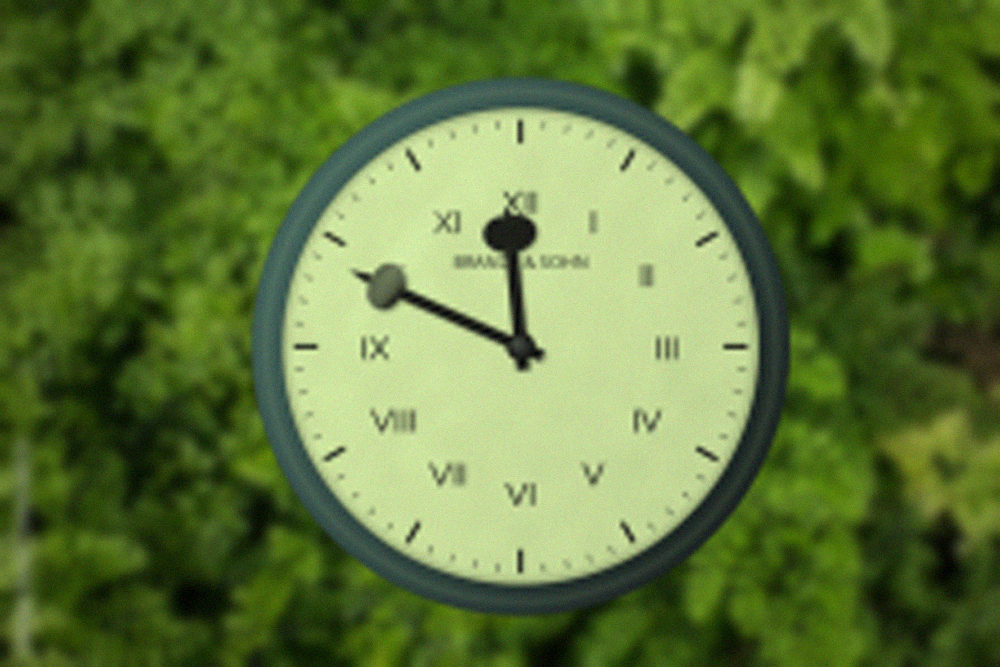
11h49
